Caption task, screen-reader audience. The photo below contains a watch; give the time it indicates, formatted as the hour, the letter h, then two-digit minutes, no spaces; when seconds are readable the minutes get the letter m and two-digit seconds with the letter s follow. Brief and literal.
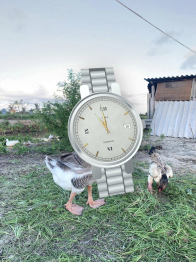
10h59
